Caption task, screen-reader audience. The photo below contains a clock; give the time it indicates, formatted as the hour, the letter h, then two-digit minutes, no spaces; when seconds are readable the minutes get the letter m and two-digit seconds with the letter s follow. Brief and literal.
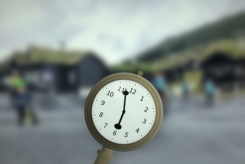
5h57
